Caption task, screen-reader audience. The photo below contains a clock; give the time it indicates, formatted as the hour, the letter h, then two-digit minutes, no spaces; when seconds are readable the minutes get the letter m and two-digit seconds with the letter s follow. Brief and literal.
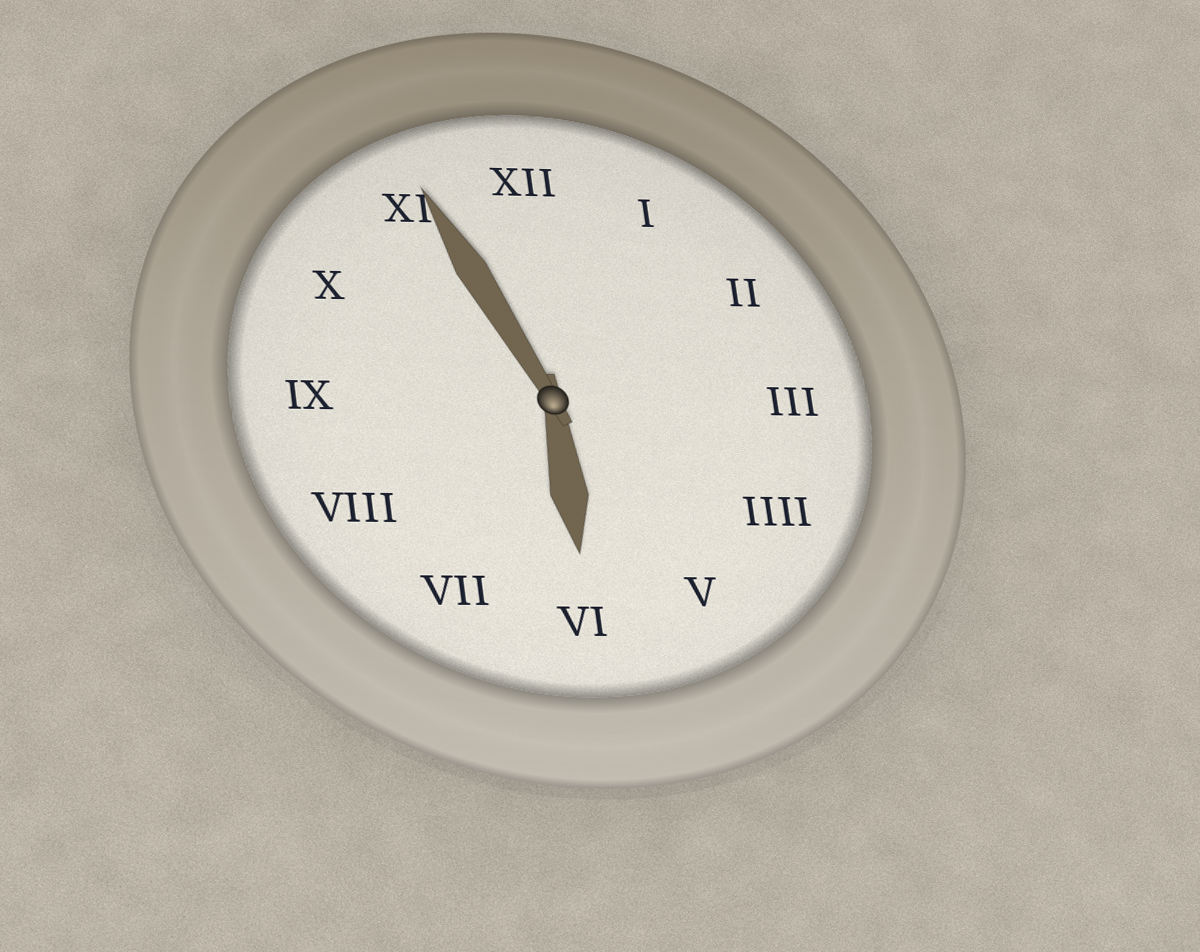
5h56
